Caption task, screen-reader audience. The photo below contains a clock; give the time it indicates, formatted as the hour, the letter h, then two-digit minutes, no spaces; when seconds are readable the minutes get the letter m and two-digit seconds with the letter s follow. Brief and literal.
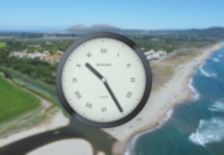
10h25
